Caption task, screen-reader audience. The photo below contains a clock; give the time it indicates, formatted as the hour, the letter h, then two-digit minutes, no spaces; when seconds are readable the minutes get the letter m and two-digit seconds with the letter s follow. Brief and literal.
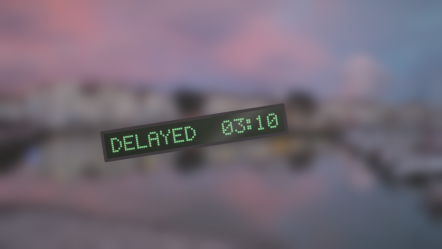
3h10
